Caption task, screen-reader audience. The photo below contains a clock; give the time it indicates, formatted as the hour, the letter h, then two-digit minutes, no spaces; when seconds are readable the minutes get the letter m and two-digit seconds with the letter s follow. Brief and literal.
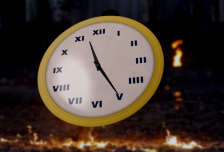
11h25
